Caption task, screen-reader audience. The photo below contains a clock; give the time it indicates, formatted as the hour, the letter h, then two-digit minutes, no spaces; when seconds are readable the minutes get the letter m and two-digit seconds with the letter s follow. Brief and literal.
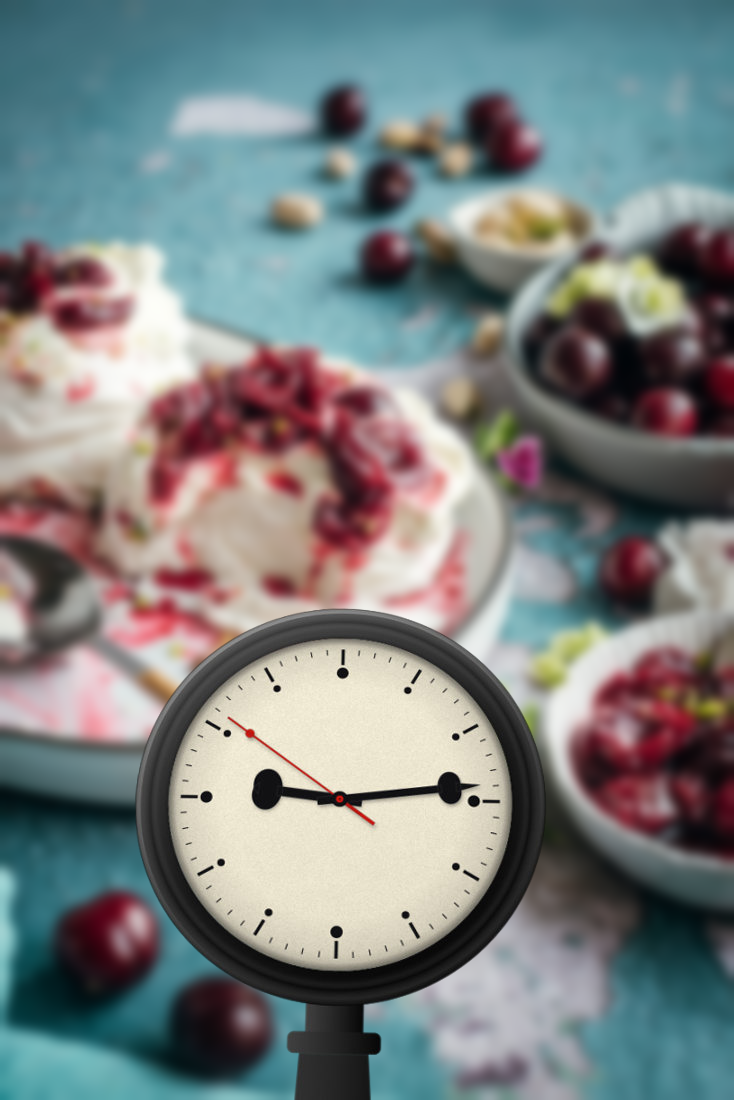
9h13m51s
